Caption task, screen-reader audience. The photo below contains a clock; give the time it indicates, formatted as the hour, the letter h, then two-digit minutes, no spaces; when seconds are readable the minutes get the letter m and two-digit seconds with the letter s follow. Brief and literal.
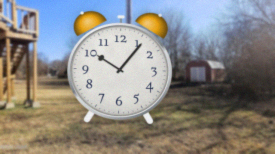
10h06
